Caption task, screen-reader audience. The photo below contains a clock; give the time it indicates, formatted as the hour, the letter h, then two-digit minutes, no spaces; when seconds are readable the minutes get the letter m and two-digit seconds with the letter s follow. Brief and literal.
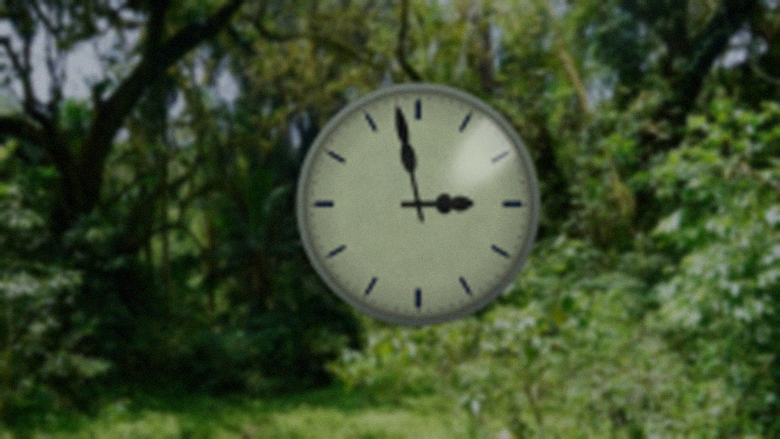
2h58
